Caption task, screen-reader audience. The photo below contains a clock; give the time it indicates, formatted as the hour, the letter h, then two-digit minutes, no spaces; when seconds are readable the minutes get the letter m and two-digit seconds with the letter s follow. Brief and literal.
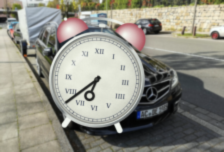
6h38
